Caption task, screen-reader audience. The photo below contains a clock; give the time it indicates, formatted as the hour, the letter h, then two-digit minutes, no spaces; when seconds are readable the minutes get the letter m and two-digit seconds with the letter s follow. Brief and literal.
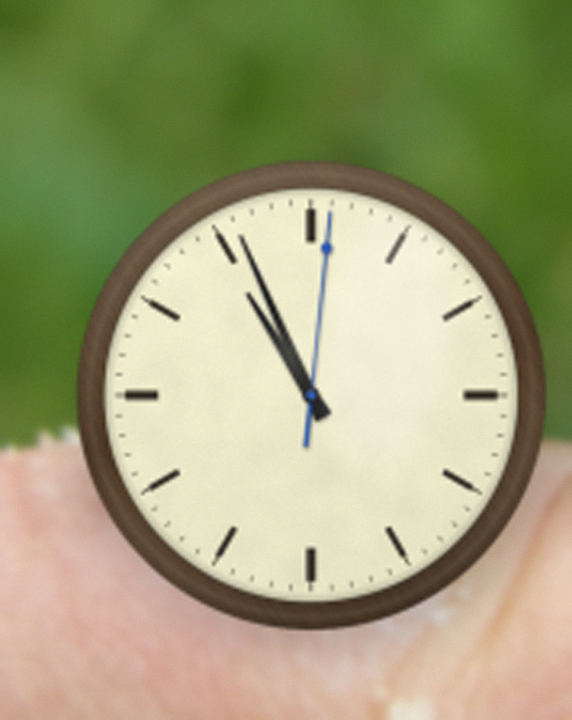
10h56m01s
